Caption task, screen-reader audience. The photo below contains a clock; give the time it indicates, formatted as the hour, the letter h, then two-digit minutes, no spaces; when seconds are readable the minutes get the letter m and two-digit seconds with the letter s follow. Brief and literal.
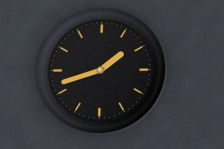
1h42
